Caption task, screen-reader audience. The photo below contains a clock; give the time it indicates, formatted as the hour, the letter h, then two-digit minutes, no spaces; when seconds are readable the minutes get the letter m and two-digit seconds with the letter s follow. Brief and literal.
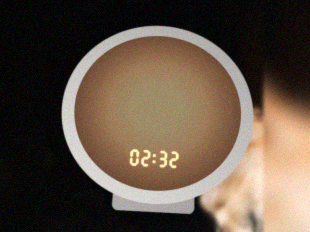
2h32
